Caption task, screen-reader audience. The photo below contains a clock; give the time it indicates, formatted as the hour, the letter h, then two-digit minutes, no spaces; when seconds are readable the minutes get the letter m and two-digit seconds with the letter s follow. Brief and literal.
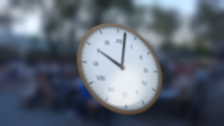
10h02
